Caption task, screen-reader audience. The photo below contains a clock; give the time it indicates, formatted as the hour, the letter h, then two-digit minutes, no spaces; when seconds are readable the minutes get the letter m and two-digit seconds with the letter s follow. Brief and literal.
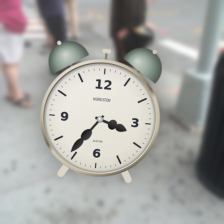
3h36
